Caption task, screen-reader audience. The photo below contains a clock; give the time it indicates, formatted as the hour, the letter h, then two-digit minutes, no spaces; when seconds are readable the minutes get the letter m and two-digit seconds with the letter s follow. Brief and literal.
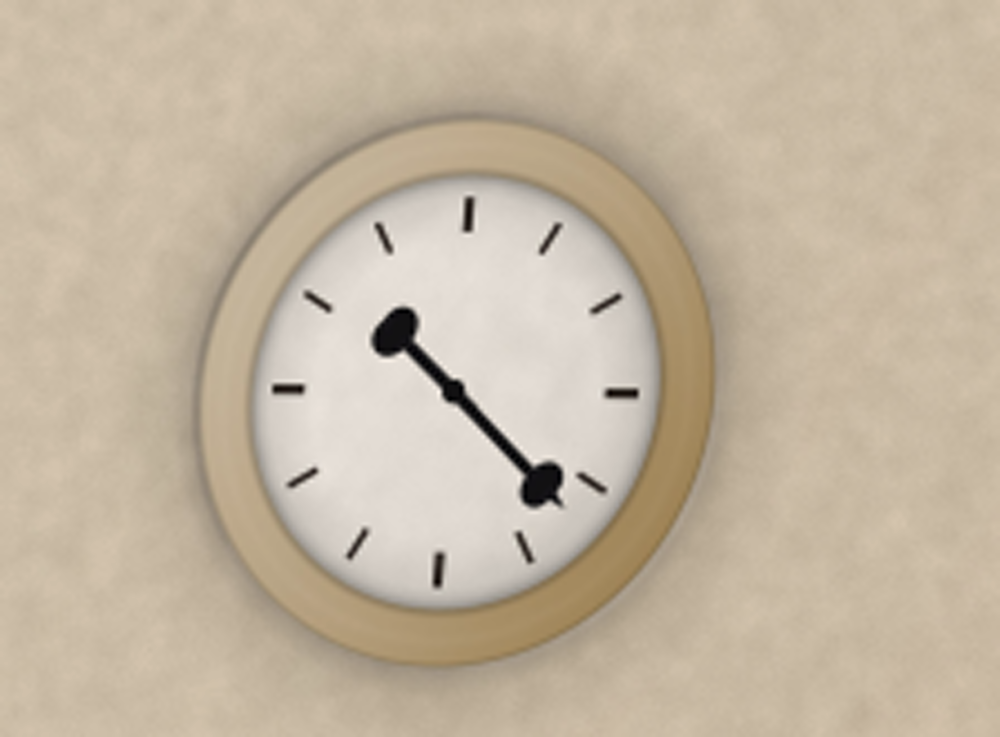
10h22
